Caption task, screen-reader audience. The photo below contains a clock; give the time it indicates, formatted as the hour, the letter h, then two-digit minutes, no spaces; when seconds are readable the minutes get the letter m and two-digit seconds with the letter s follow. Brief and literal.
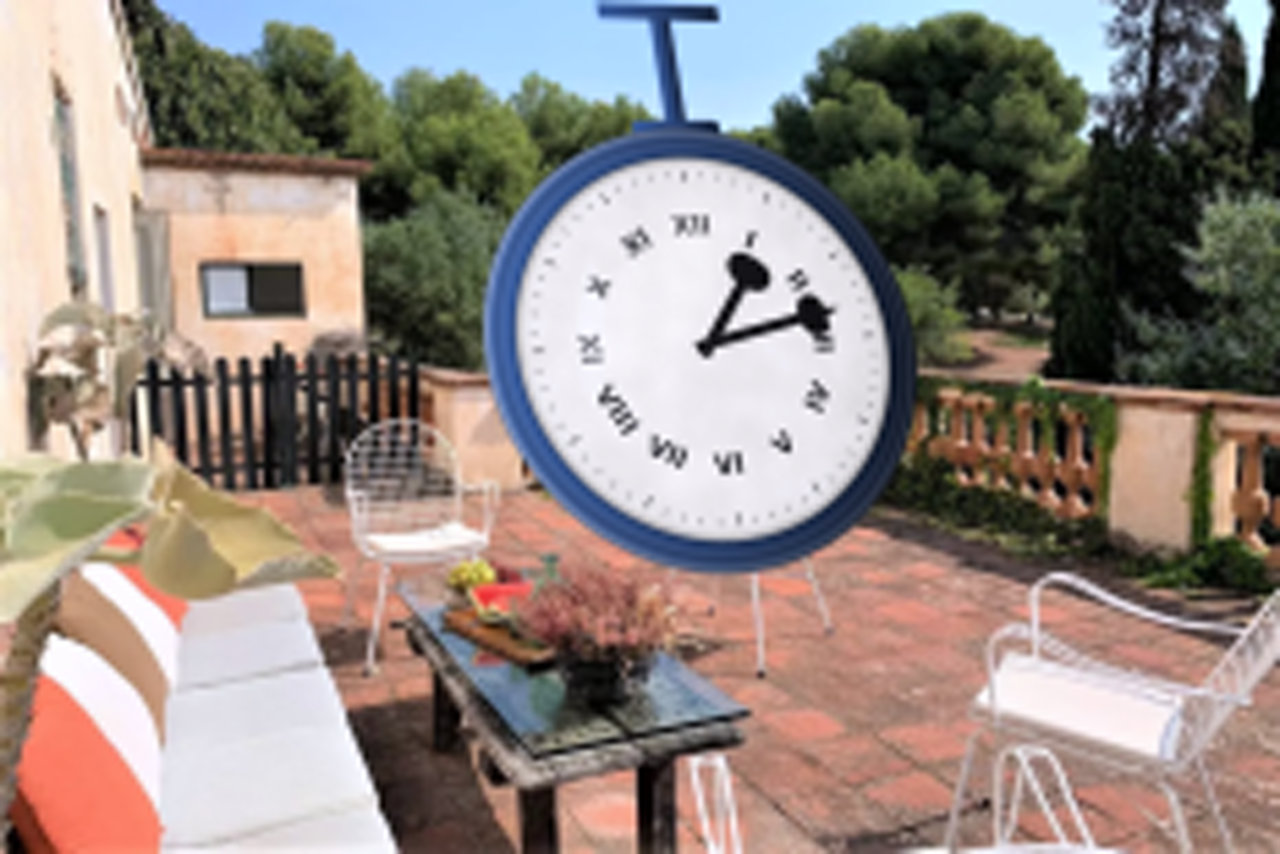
1h13
